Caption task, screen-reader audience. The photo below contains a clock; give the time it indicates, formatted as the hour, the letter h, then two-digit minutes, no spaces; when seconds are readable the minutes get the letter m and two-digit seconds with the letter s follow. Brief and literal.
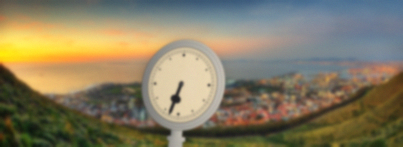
6h33
